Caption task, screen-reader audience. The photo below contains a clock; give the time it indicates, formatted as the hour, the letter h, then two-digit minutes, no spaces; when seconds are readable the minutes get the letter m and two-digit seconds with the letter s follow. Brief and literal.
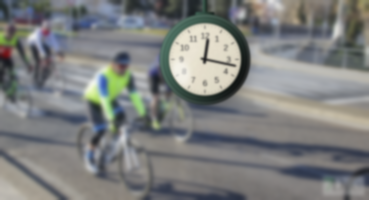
12h17
